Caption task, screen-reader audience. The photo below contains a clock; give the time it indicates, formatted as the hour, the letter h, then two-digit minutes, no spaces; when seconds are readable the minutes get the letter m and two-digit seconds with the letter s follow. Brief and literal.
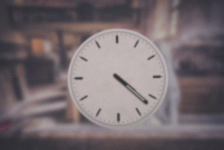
4h22
